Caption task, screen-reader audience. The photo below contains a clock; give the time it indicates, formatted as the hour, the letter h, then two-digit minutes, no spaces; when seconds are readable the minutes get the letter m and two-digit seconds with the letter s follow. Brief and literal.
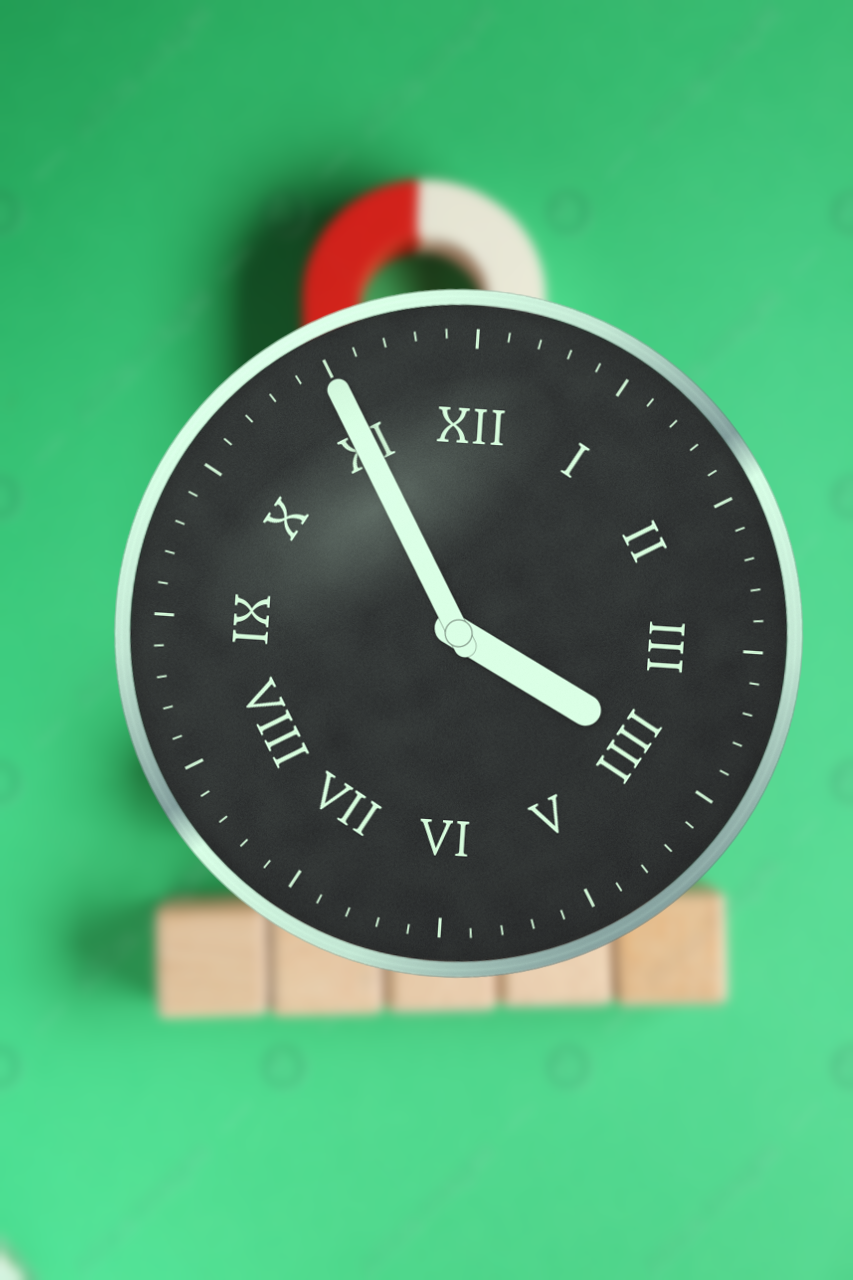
3h55
